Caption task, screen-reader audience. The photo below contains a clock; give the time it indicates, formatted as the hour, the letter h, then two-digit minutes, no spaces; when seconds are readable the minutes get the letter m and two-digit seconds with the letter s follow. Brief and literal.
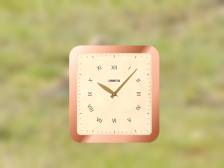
10h07
